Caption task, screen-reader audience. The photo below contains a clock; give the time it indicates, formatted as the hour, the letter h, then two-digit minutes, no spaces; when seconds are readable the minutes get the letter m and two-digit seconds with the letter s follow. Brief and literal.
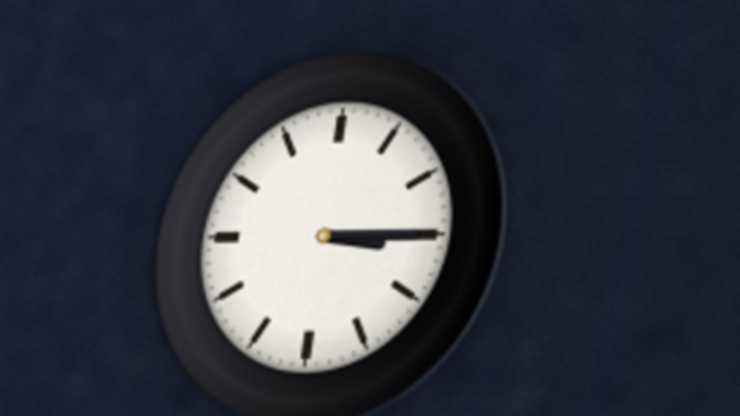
3h15
